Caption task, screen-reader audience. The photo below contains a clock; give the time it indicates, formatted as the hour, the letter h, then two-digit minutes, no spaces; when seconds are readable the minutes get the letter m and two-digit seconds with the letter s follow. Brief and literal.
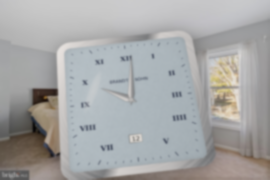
10h01
